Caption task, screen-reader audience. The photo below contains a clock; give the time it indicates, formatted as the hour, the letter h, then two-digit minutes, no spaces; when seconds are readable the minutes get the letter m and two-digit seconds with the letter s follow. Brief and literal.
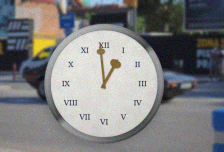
12h59
